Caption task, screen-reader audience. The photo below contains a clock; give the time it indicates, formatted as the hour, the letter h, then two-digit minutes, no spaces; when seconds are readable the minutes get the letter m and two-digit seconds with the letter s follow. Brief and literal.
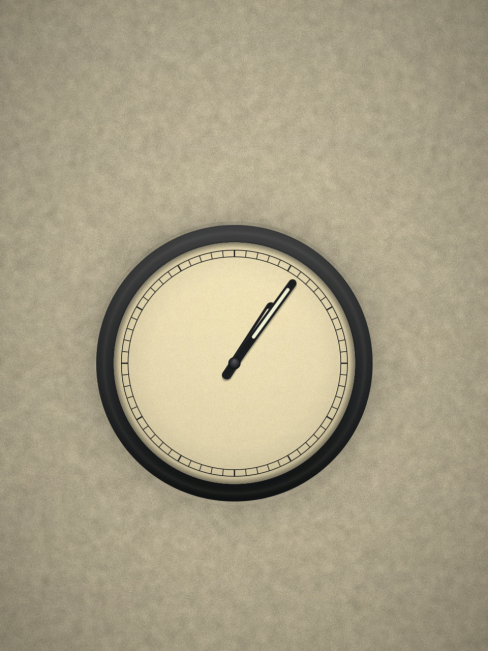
1h06
